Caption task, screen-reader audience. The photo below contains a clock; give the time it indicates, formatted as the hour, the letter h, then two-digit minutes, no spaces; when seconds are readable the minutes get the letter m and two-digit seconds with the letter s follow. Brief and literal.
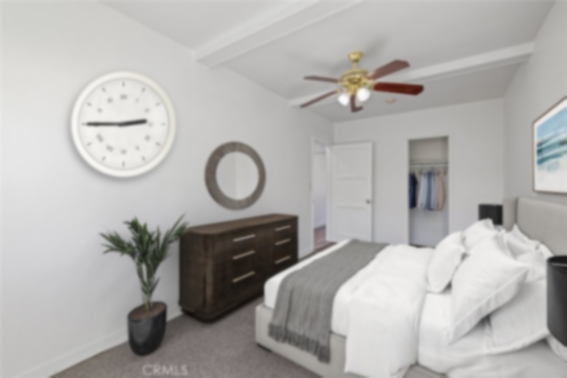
2h45
